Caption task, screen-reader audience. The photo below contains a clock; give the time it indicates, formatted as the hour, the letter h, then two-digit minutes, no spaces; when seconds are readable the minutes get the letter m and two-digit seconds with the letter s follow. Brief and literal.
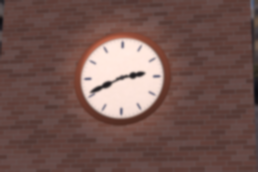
2h41
